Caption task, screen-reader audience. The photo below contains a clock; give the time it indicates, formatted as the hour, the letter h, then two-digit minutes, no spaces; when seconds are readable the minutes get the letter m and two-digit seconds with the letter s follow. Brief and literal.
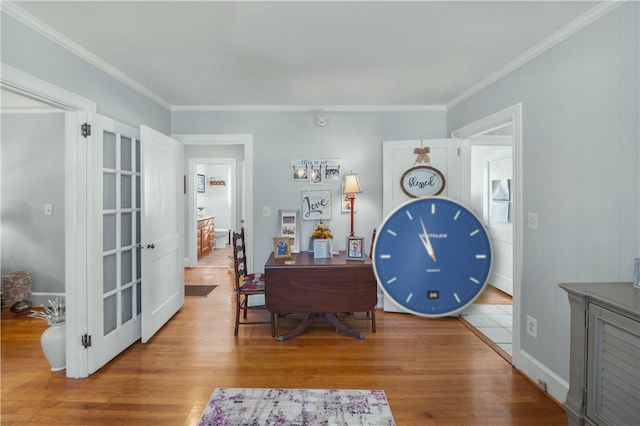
10h57
